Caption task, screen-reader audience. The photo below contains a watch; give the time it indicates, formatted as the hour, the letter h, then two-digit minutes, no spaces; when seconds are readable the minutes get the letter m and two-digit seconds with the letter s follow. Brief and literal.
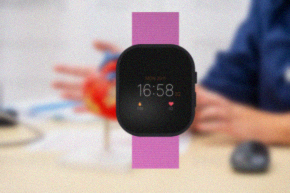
16h58
